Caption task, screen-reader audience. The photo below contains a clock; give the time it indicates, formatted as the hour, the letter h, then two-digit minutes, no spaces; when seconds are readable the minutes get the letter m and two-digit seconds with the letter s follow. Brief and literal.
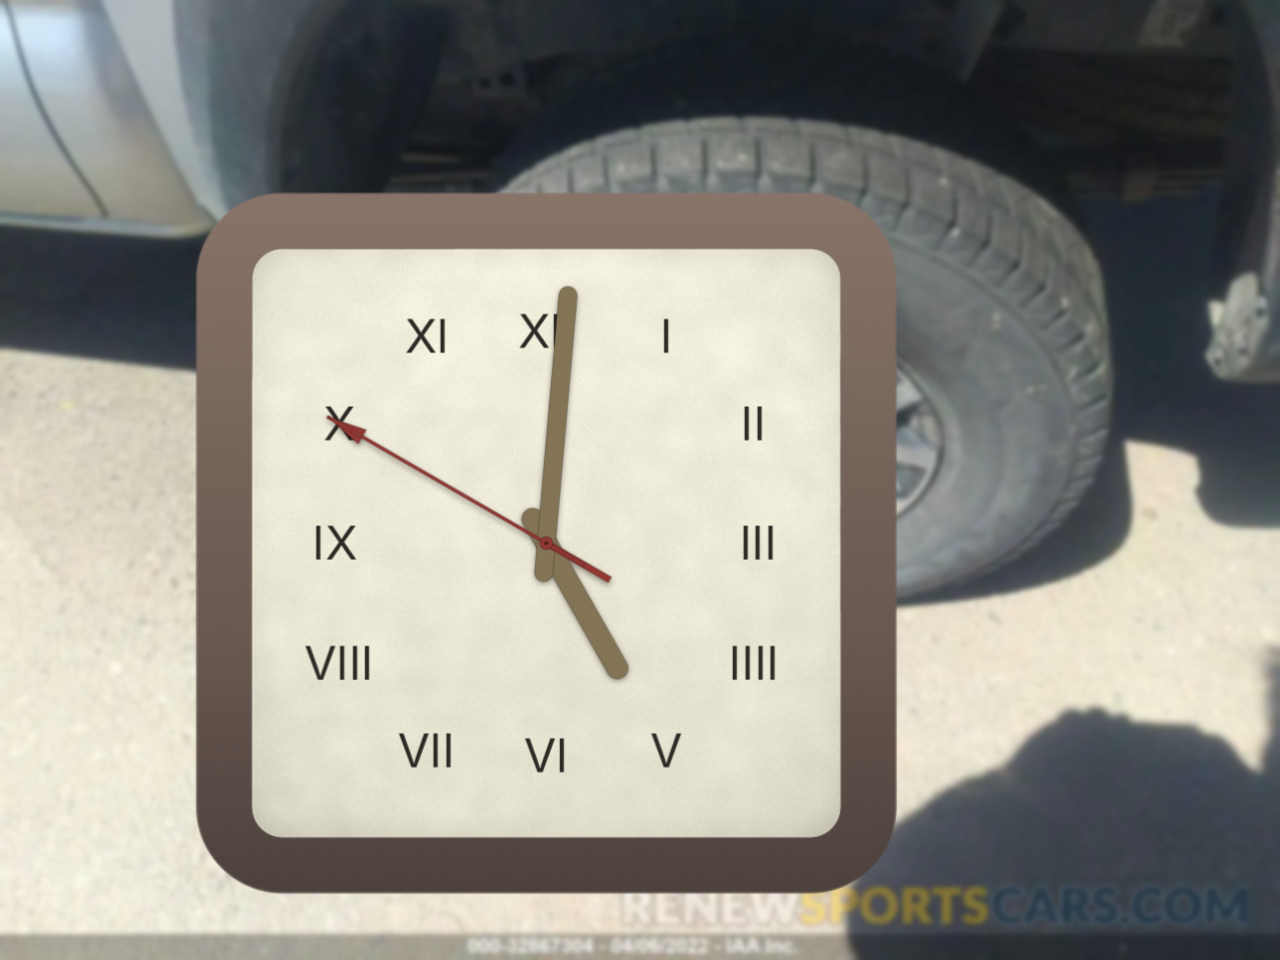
5h00m50s
